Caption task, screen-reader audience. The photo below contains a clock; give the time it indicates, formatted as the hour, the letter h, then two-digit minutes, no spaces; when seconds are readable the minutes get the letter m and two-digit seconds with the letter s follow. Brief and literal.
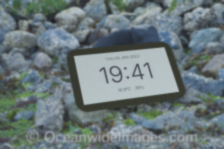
19h41
